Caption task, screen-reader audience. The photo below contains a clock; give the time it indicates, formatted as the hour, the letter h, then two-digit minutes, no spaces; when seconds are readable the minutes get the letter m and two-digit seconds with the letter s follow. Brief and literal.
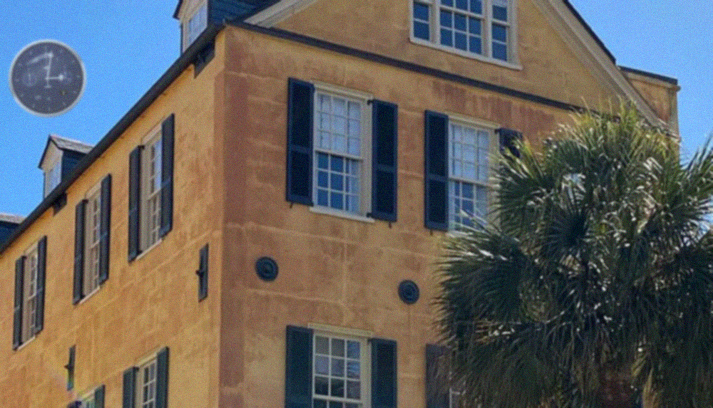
3h02
